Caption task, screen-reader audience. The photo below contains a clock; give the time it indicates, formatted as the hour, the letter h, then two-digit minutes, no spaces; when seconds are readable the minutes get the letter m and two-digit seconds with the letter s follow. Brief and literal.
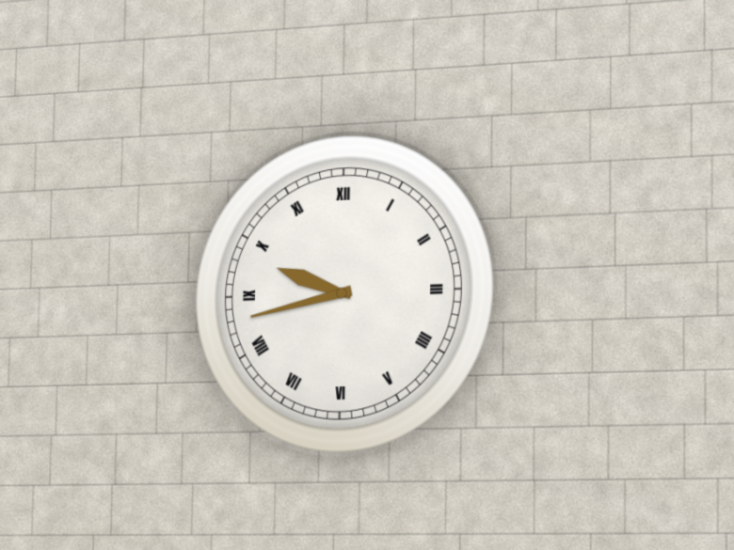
9h43
